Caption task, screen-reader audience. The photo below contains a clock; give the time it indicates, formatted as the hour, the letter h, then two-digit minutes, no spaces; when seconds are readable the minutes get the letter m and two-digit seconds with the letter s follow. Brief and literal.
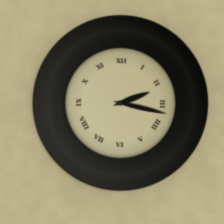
2h17
